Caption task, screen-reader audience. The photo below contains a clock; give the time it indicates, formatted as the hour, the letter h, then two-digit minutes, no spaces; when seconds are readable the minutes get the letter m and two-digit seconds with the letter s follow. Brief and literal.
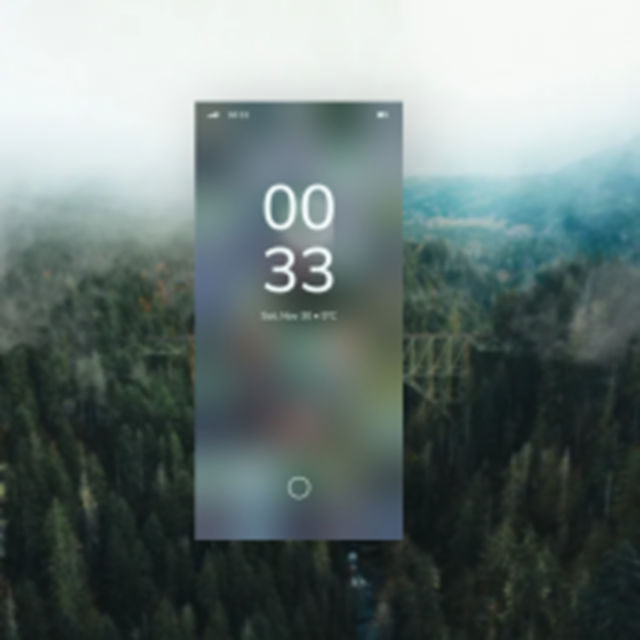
0h33
